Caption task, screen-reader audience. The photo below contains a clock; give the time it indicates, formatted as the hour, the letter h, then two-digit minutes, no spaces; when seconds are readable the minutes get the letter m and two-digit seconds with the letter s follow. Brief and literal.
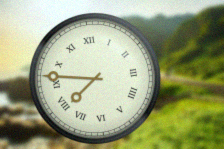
7h47
